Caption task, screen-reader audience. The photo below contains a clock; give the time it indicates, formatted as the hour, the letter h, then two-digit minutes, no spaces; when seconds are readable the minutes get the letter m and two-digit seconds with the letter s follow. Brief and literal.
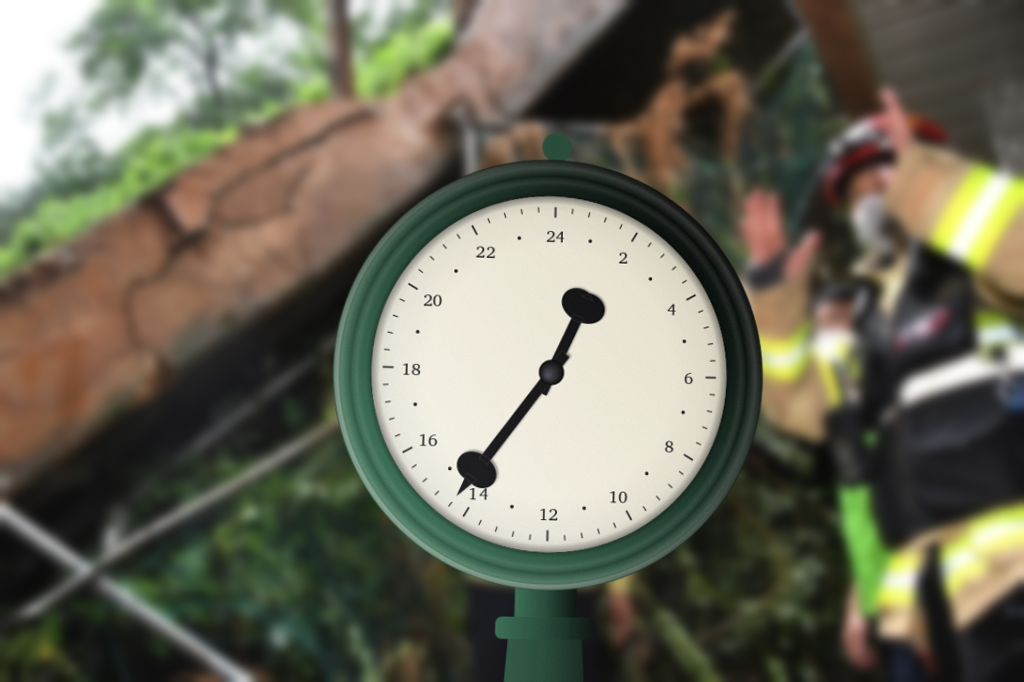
1h36
